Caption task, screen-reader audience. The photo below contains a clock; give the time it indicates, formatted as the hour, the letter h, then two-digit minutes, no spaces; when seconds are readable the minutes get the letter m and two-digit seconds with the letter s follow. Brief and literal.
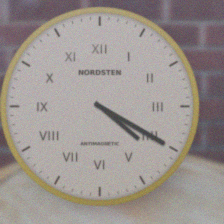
4h20
